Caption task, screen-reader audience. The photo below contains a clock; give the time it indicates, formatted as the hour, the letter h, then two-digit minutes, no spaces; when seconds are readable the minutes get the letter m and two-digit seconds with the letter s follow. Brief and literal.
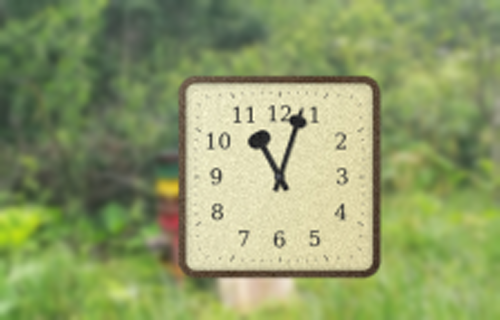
11h03
